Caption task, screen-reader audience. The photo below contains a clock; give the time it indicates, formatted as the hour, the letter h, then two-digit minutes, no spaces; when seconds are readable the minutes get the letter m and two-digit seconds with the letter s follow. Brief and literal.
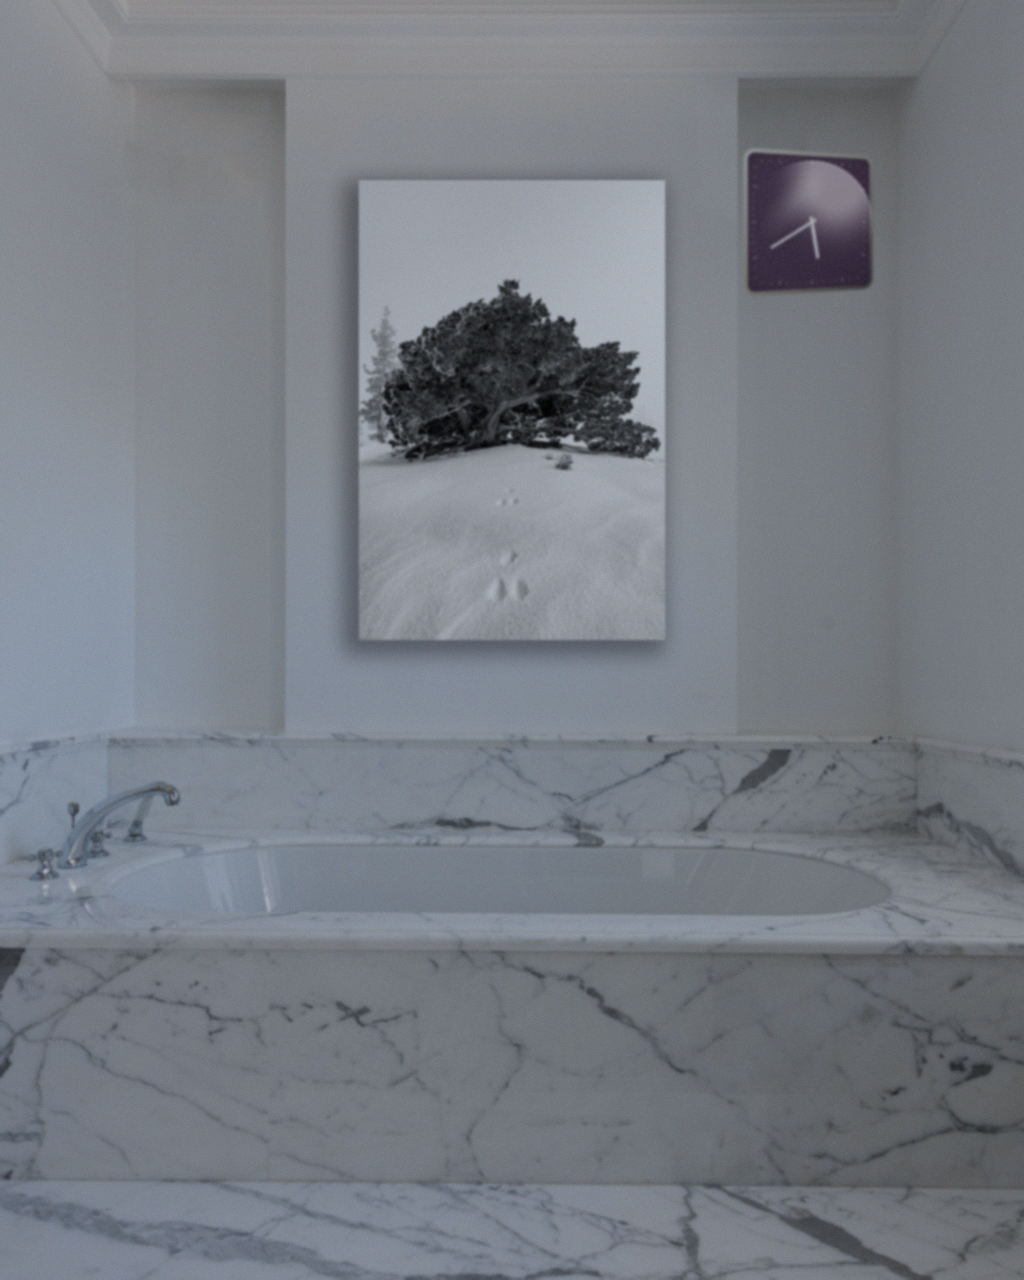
5h40
